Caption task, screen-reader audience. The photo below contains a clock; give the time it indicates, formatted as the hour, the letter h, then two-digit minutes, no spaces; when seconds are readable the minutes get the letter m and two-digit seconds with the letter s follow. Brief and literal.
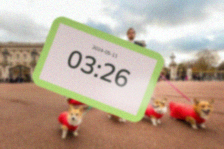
3h26
